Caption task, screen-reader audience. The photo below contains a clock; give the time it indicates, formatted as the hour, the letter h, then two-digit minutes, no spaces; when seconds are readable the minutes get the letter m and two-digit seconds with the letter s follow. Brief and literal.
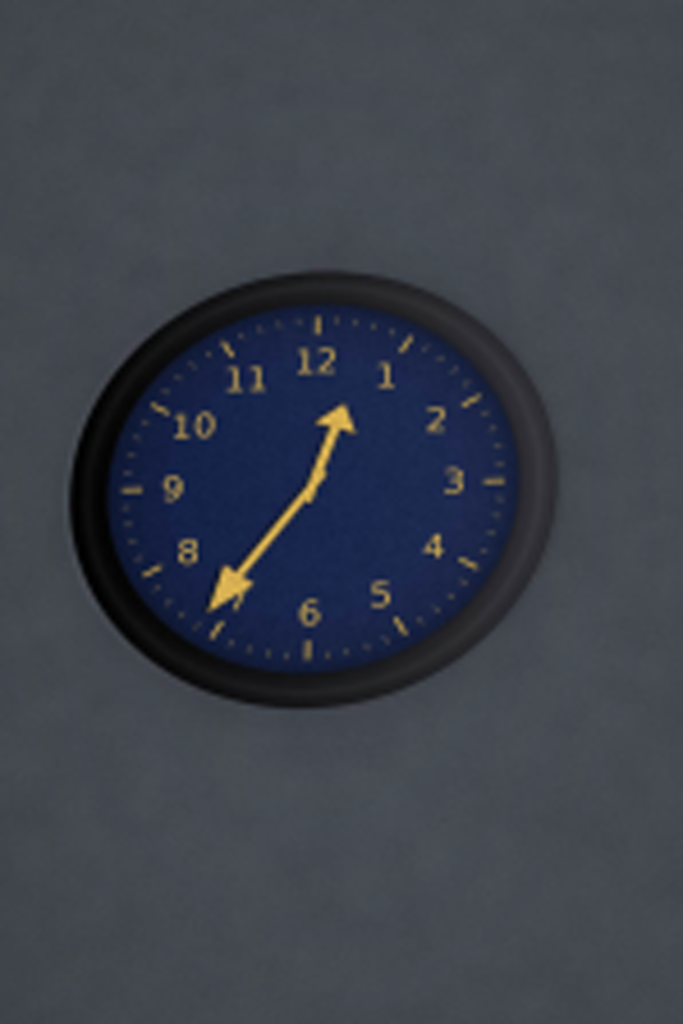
12h36
